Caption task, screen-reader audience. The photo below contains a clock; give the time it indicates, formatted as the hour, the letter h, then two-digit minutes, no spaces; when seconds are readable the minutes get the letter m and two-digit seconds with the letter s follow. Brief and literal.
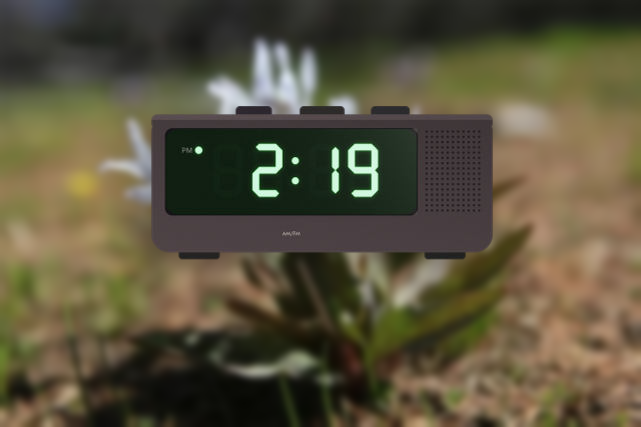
2h19
